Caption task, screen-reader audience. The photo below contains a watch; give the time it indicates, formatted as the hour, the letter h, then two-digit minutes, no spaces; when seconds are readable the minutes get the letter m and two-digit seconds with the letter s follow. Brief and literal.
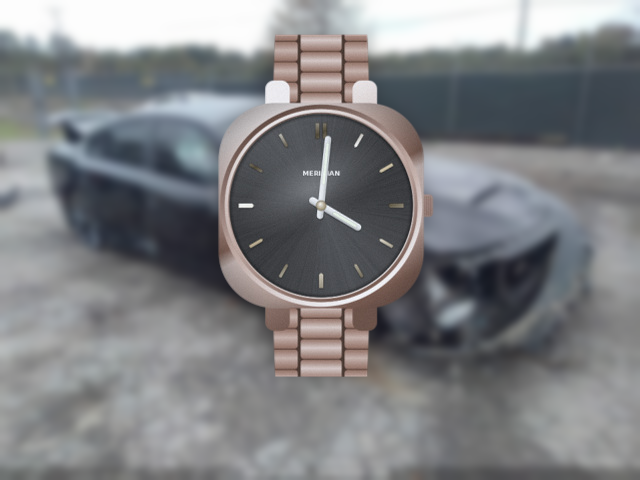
4h01
